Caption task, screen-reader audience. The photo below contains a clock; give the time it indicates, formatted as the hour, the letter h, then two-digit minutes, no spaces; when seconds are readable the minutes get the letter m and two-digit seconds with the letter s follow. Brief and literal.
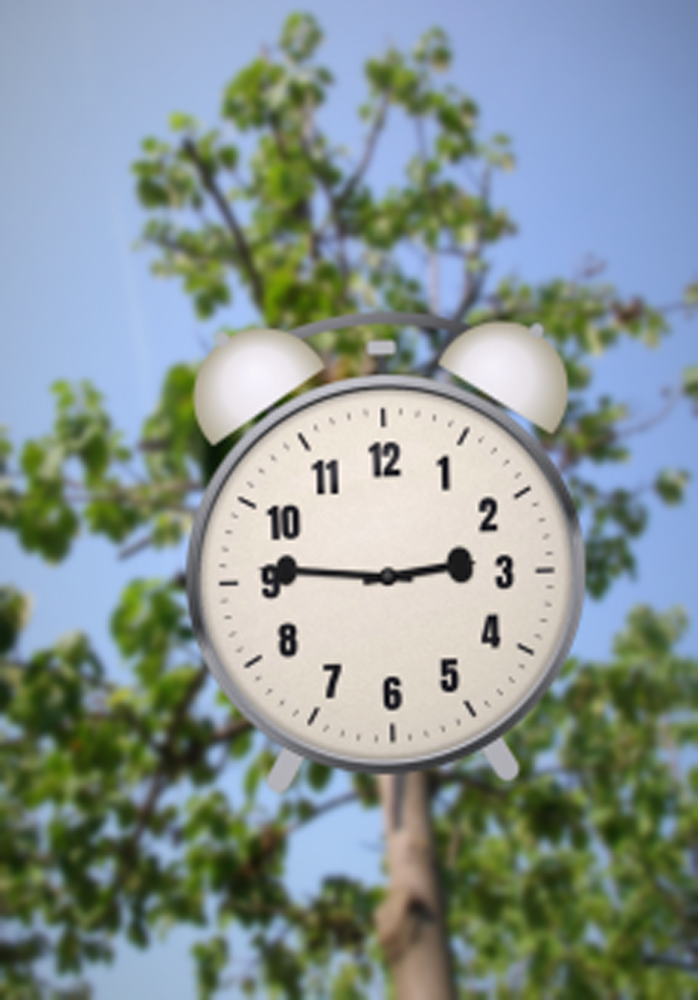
2h46
